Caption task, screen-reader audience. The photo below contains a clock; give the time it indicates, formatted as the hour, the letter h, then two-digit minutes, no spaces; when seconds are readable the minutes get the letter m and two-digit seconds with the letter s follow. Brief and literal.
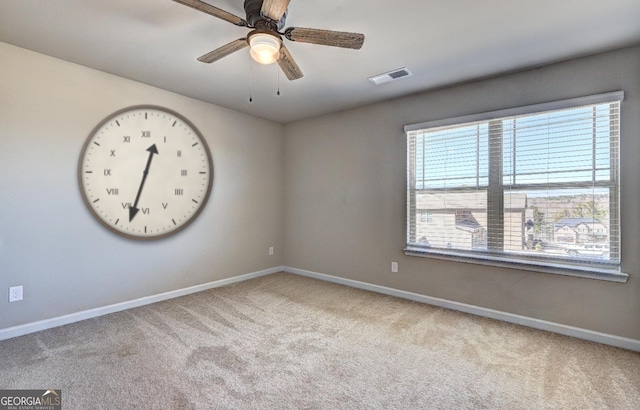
12h33
